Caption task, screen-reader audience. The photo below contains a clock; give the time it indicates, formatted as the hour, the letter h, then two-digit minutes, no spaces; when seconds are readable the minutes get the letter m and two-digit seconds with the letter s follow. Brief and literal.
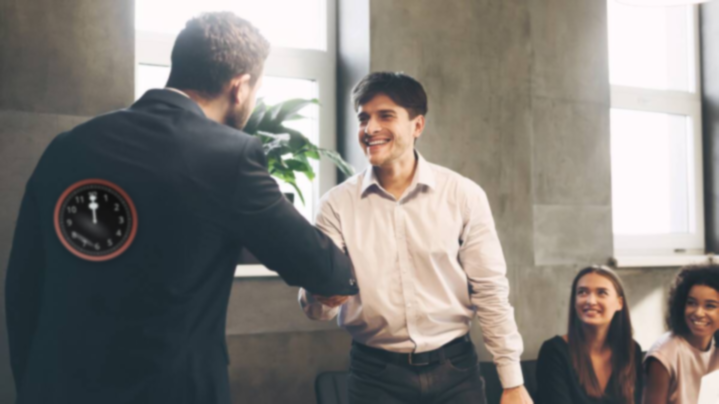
12h00
